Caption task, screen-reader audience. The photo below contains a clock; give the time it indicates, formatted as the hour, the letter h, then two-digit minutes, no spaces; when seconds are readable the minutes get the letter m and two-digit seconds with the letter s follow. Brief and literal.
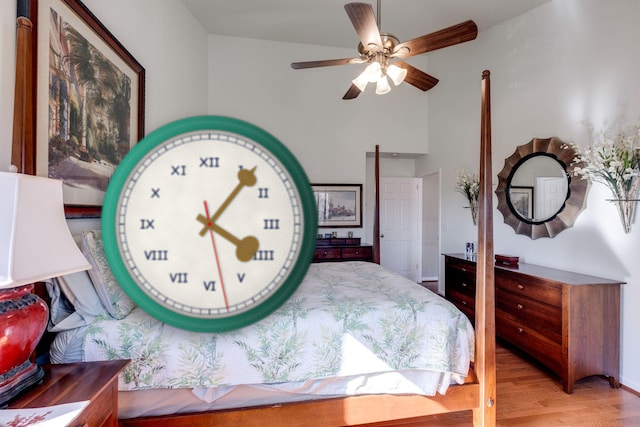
4h06m28s
